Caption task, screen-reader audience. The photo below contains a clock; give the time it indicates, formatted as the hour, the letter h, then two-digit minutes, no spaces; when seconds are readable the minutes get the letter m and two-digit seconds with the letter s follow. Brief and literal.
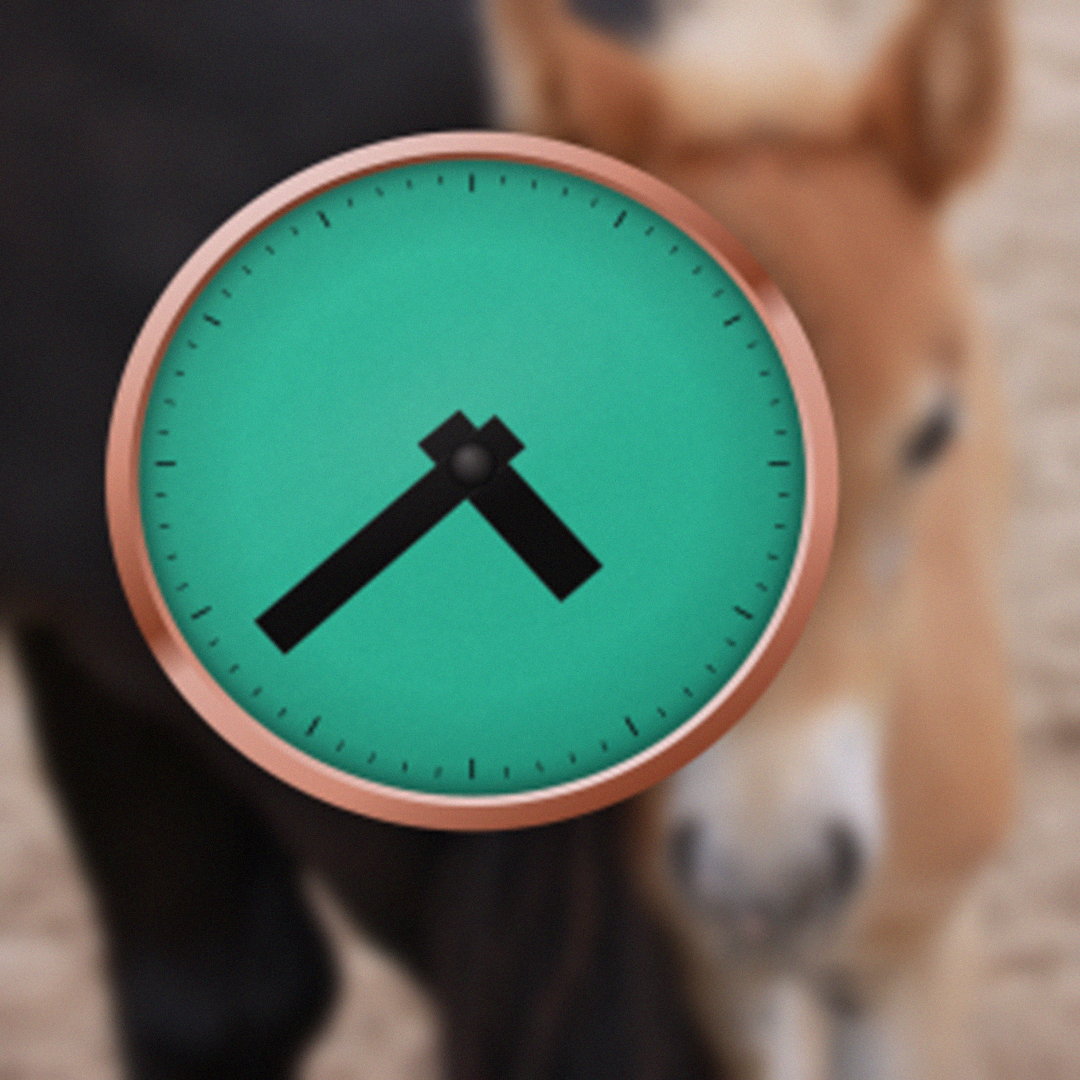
4h38
